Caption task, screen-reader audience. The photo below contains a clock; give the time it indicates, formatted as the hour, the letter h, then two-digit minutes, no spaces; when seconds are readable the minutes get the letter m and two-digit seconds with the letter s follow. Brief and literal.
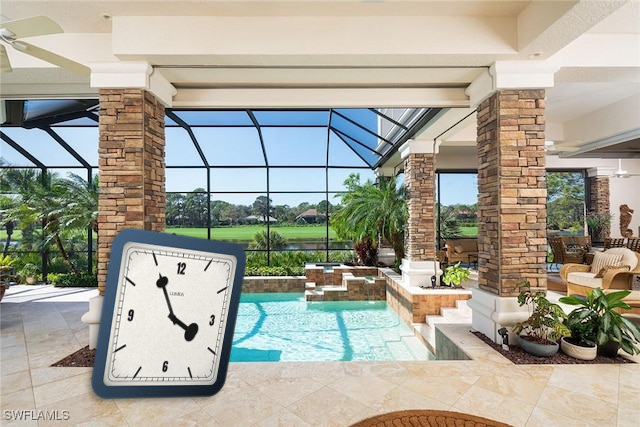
3h55
